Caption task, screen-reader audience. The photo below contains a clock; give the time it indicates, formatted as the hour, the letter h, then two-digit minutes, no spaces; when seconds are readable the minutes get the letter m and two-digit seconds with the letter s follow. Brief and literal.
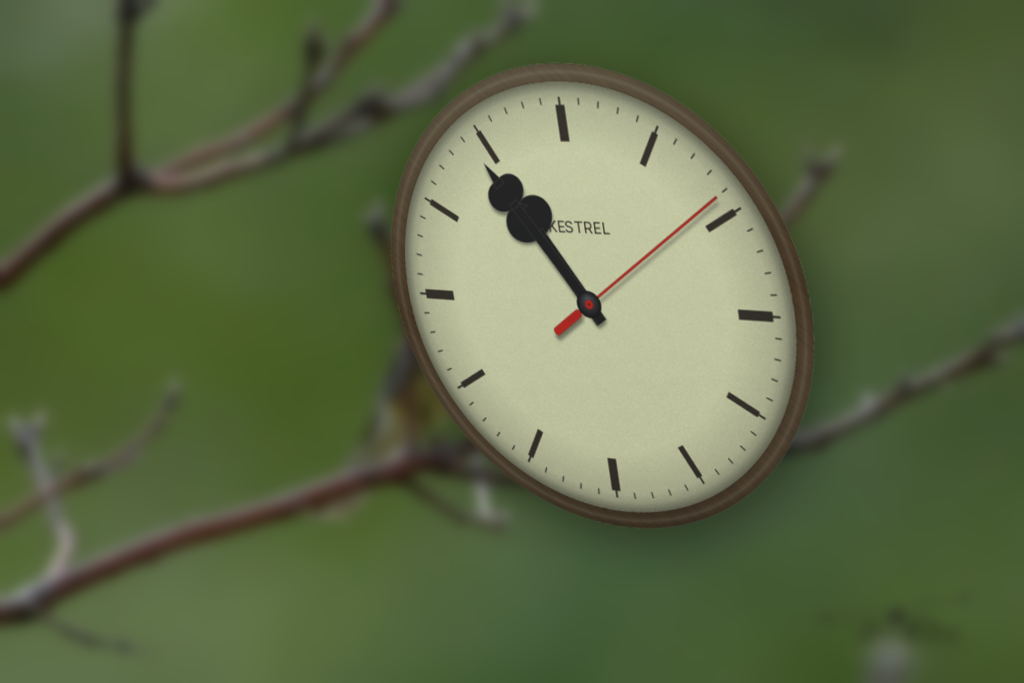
10h54m09s
